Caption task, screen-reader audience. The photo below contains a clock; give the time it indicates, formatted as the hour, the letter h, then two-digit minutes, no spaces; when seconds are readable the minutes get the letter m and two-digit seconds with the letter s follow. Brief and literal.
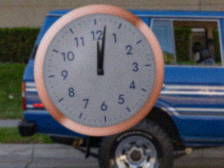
12h02
